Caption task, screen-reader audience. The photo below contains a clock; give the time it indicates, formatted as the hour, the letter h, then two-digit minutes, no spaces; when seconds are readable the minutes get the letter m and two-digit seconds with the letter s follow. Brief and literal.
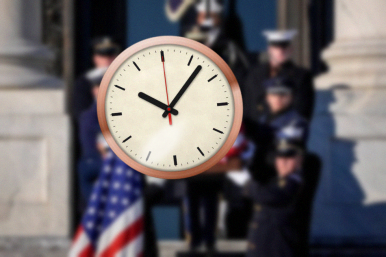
10h07m00s
